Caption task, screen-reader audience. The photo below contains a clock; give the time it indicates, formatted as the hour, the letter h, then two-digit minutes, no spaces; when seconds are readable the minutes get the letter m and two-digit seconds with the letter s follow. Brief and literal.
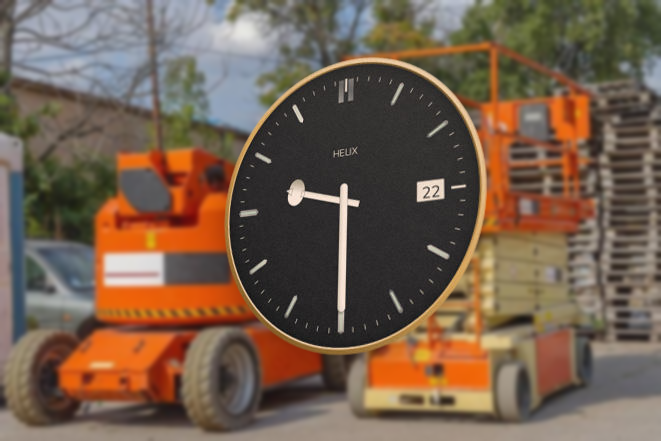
9h30
